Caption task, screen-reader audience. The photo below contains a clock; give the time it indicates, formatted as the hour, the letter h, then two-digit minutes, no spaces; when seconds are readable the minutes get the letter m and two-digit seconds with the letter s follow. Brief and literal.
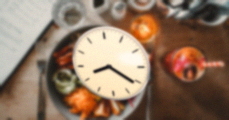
8h21
